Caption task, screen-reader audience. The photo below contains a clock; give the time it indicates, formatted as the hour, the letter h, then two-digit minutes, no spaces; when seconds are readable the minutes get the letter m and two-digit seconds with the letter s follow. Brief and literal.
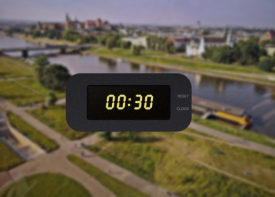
0h30
